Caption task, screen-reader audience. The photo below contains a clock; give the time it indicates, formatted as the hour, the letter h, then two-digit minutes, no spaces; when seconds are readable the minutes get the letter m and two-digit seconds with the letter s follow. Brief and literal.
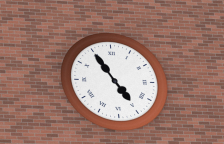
4h55
